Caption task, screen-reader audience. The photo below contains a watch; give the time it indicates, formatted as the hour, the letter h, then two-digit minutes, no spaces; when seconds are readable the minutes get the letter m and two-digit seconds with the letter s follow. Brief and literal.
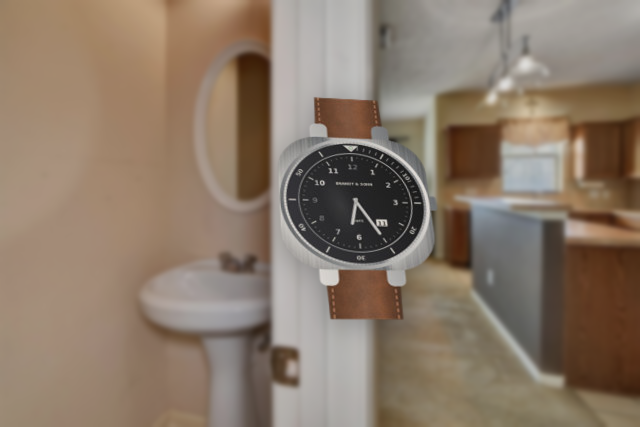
6h25
